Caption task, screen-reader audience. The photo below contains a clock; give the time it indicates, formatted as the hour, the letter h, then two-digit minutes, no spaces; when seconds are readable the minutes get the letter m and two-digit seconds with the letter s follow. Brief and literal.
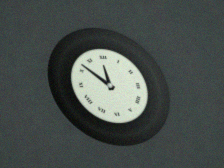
11h52
